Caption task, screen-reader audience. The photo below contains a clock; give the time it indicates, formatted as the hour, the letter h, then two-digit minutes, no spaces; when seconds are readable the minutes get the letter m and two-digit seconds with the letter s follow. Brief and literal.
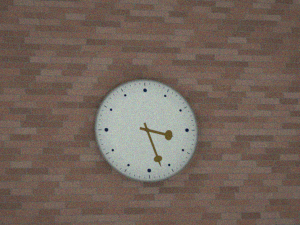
3h27
